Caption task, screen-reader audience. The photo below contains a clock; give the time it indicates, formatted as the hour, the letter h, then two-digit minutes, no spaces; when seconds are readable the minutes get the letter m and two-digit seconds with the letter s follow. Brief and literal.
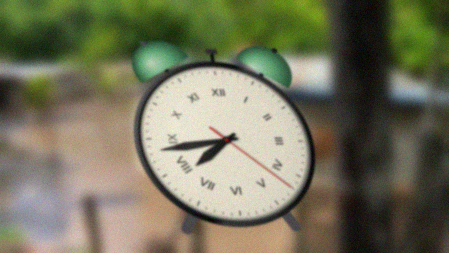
7h43m22s
